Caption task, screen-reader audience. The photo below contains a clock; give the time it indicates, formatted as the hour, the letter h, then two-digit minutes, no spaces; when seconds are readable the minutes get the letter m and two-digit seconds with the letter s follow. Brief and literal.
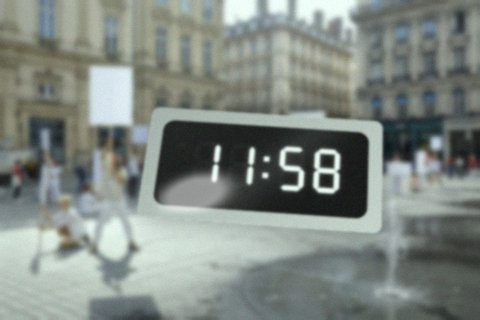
11h58
